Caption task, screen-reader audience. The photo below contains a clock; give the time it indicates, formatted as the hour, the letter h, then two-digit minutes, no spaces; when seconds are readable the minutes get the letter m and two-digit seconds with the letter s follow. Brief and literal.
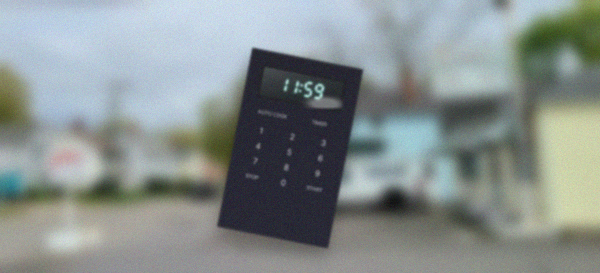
11h59
